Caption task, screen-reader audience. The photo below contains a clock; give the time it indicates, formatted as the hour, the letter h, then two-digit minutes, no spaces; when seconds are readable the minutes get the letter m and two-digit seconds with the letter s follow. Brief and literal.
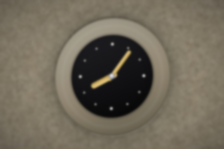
8h06
